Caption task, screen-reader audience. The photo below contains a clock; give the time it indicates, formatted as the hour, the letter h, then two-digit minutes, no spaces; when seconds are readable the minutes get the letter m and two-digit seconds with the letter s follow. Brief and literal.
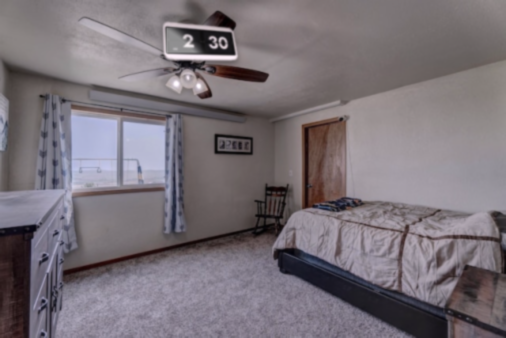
2h30
